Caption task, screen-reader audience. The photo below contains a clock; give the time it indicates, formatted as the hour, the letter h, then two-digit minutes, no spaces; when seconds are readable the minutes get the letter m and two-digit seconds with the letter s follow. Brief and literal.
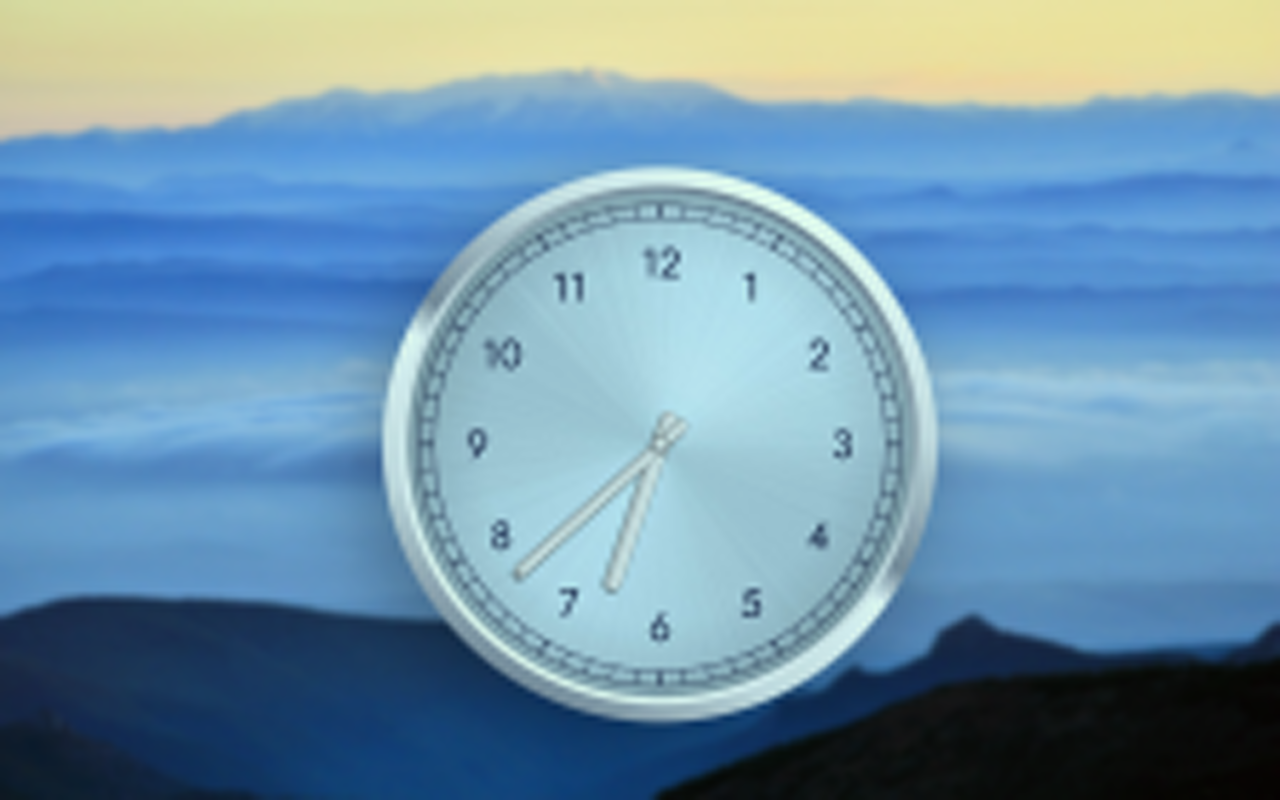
6h38
